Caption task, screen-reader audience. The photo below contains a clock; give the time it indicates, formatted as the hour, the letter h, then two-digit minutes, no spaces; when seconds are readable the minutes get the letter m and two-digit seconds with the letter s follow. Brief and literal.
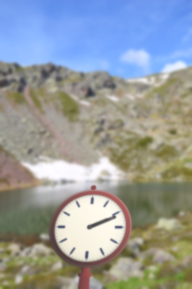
2h11
